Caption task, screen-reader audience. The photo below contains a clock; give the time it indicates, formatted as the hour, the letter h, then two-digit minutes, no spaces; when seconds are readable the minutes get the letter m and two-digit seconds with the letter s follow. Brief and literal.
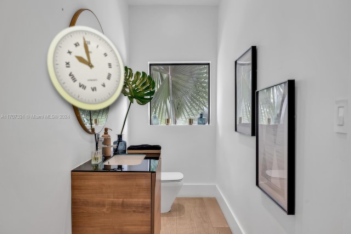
9h59
